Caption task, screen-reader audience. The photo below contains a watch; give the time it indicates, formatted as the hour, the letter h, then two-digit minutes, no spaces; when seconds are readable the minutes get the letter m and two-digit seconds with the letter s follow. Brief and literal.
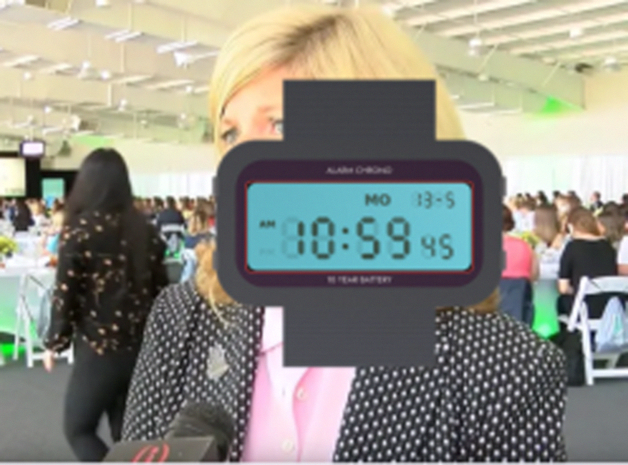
10h59m45s
